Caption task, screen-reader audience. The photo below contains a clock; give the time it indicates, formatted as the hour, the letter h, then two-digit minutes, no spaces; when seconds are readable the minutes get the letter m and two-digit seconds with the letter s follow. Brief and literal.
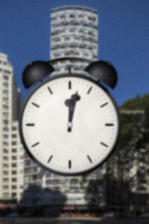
12h02
